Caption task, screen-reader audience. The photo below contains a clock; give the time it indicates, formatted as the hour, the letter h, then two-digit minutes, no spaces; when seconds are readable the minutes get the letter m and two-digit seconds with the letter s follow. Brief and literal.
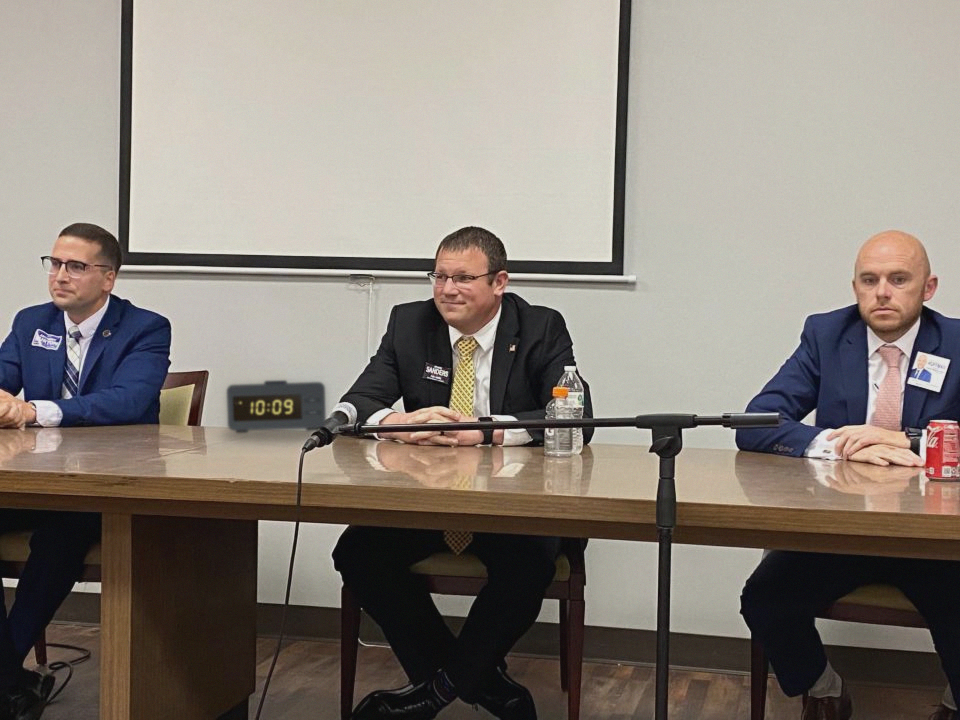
10h09
